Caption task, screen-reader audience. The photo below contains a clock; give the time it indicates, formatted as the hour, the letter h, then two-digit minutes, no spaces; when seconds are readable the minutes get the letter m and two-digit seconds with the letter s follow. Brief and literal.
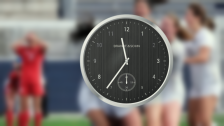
11h36
